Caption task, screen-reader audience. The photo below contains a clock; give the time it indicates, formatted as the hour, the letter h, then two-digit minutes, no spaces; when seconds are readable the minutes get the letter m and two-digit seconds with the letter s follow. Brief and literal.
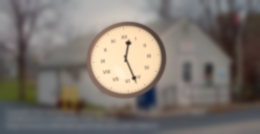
12h27
